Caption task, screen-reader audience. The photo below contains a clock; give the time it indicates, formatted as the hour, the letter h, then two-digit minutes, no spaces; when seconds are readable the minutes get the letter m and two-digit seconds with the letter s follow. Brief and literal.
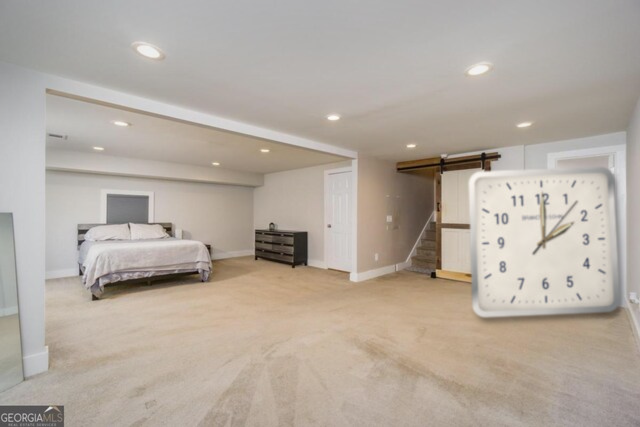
2h00m07s
